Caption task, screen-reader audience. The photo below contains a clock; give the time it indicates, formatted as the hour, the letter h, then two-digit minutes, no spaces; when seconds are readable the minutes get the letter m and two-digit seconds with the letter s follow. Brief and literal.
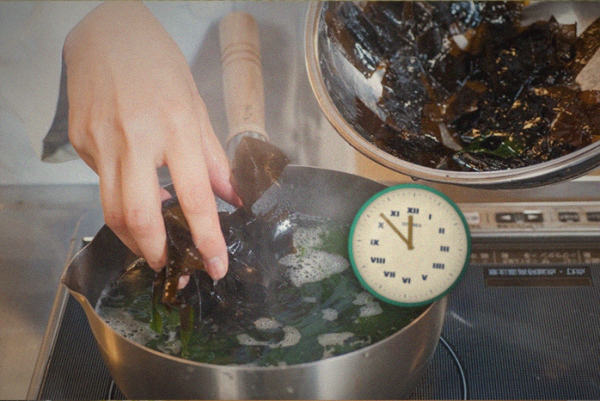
11h52
